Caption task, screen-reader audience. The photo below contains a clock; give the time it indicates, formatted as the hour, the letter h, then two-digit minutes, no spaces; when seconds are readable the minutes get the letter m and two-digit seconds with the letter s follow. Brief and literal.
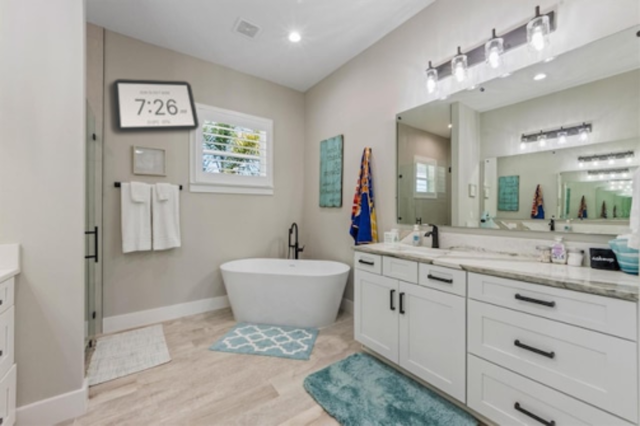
7h26
